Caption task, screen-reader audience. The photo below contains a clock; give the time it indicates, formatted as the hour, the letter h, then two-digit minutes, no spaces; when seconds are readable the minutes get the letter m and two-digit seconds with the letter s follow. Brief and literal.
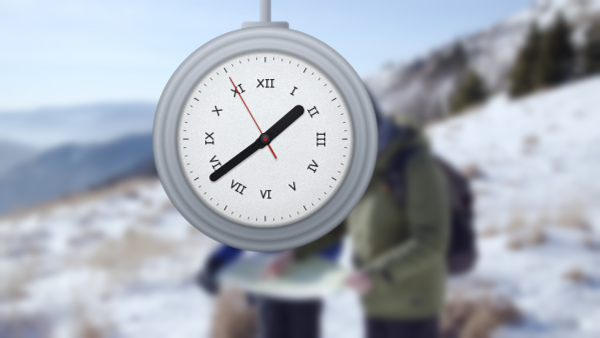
1h38m55s
